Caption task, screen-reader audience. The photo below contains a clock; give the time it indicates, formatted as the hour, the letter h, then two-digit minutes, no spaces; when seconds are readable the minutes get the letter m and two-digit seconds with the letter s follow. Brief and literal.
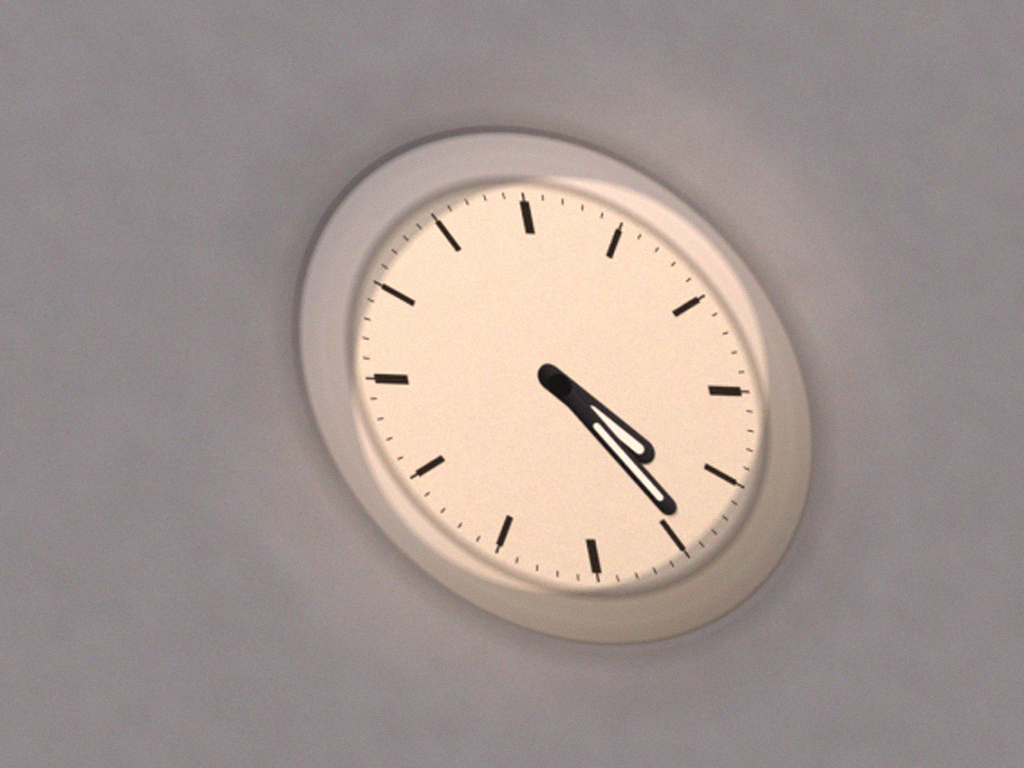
4h24
